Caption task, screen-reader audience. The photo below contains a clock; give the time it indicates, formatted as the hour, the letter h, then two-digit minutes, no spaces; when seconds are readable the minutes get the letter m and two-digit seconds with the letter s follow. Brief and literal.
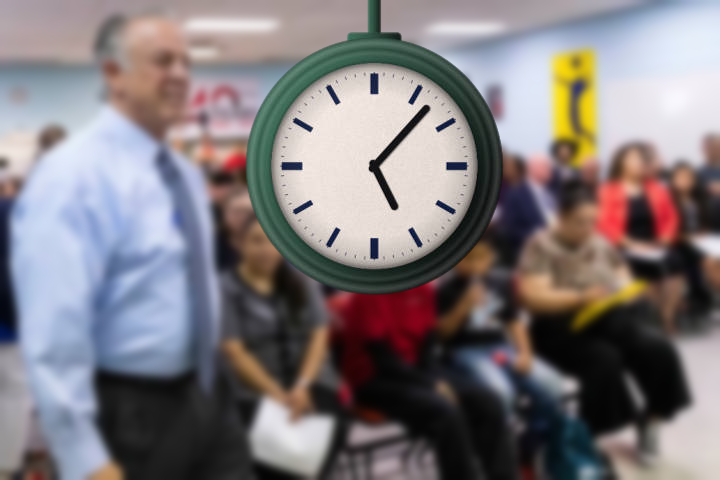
5h07
